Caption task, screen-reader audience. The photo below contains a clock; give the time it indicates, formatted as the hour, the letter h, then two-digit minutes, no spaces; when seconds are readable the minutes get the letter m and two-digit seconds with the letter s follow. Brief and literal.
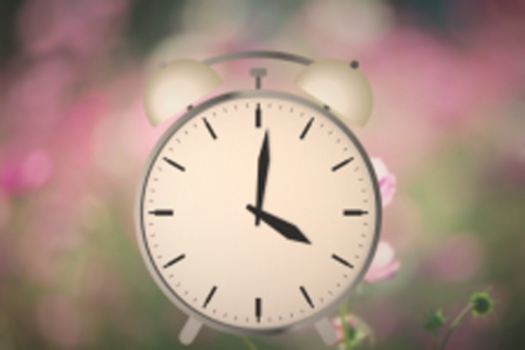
4h01
